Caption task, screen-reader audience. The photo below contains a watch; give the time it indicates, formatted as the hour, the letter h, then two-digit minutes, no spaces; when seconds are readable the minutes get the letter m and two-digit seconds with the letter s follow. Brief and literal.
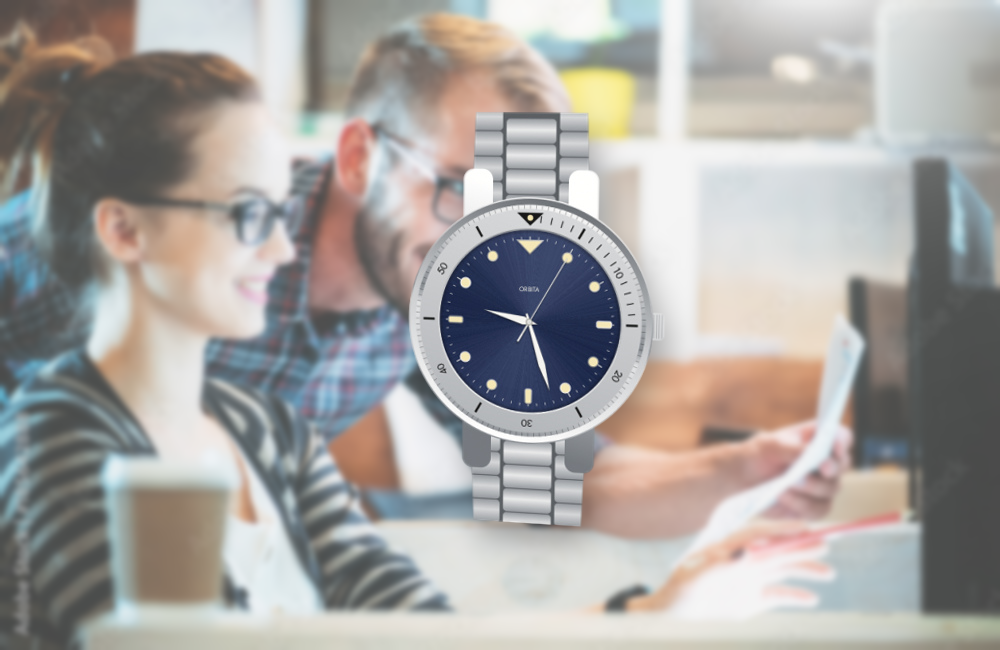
9h27m05s
